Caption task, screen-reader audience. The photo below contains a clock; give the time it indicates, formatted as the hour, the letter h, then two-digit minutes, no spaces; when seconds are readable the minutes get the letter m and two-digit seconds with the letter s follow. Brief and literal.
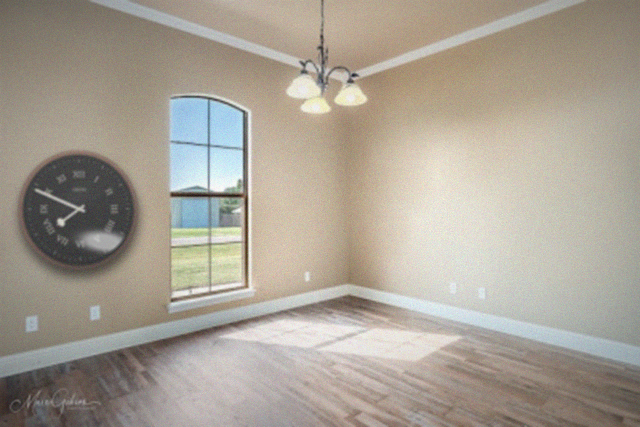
7h49
